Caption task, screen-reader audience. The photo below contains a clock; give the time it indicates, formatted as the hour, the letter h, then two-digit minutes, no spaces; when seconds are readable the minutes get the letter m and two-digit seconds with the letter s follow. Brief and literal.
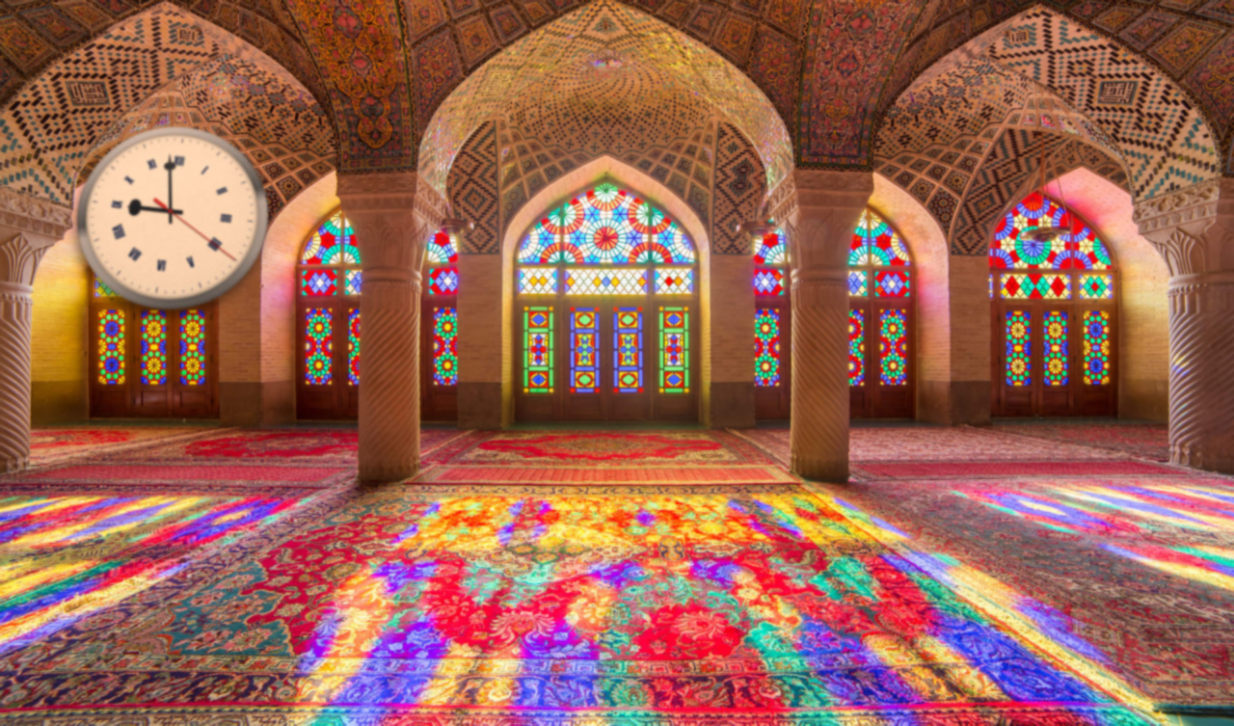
8h58m20s
